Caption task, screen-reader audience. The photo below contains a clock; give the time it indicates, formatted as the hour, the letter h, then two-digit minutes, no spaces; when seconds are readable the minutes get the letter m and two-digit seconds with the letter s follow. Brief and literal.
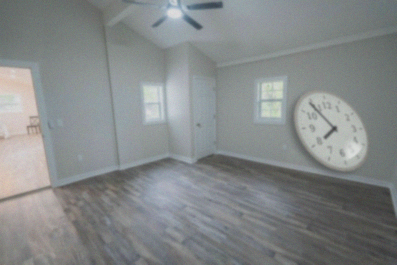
7h54
